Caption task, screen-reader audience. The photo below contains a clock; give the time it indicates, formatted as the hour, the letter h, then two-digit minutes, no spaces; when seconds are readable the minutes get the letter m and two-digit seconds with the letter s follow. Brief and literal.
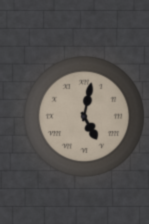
5h02
